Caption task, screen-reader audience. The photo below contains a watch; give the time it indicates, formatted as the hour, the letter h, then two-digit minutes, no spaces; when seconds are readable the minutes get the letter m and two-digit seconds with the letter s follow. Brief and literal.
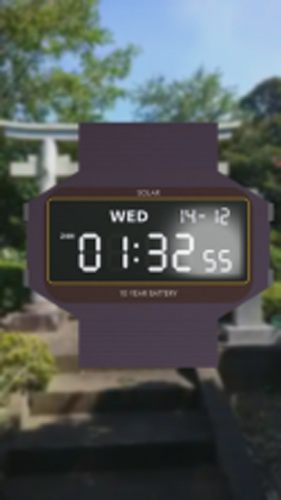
1h32m55s
